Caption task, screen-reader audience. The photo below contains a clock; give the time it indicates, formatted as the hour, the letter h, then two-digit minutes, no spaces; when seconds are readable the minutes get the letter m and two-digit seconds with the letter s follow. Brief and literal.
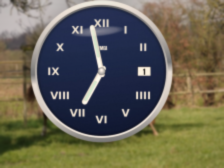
6h58
